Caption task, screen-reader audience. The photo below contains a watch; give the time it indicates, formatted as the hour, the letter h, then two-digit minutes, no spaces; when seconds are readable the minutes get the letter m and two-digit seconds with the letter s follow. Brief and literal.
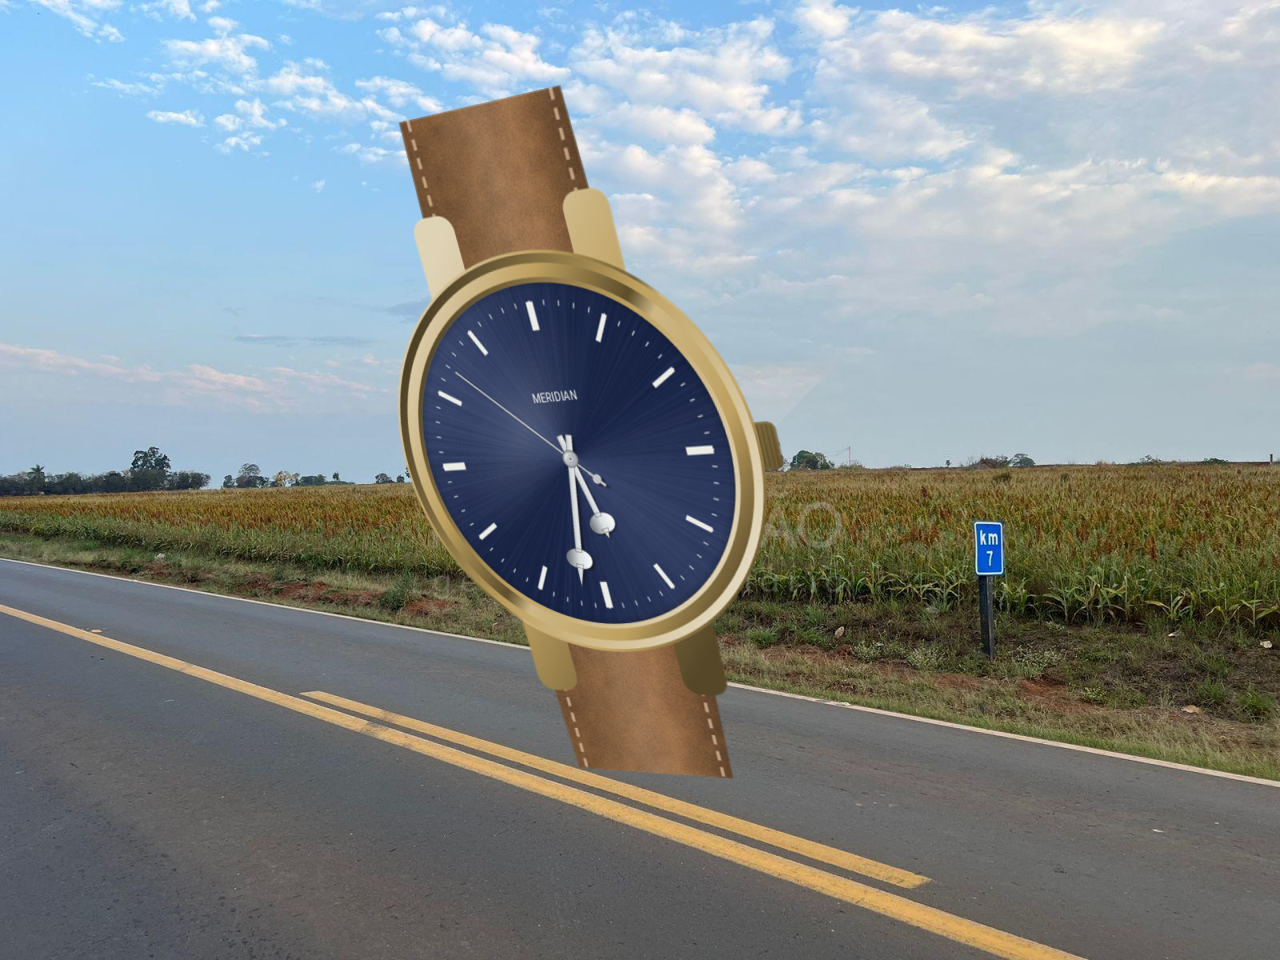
5h31m52s
